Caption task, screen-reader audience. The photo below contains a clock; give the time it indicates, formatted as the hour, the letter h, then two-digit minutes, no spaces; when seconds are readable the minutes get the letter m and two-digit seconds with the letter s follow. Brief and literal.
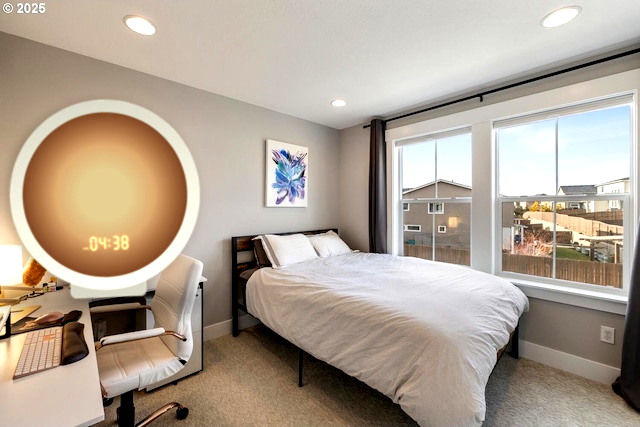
4h38
